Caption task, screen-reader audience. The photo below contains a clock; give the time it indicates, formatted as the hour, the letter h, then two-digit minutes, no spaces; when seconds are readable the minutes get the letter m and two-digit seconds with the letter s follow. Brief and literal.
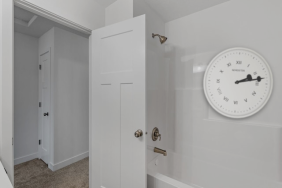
2h13
